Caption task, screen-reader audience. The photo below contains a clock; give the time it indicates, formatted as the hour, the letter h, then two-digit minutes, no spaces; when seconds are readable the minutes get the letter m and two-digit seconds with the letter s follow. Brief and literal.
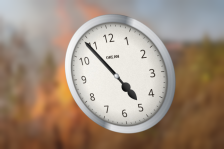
4h54
